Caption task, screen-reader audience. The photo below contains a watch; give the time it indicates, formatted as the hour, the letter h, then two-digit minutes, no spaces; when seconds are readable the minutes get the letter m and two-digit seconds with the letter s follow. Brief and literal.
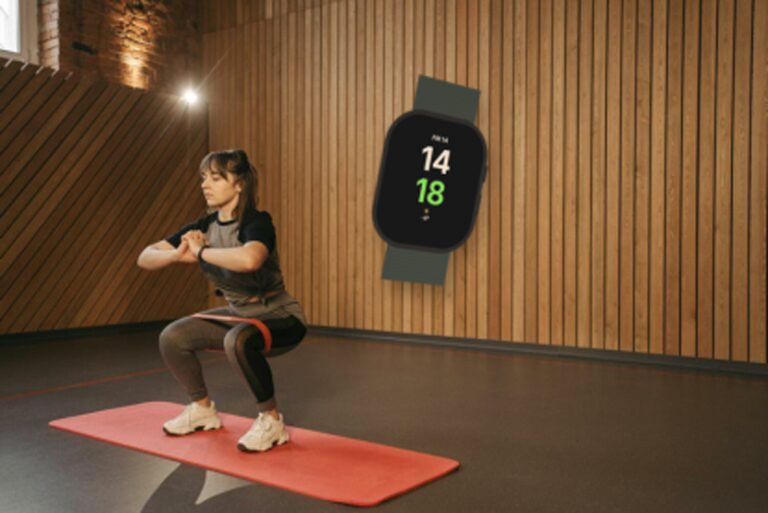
14h18
